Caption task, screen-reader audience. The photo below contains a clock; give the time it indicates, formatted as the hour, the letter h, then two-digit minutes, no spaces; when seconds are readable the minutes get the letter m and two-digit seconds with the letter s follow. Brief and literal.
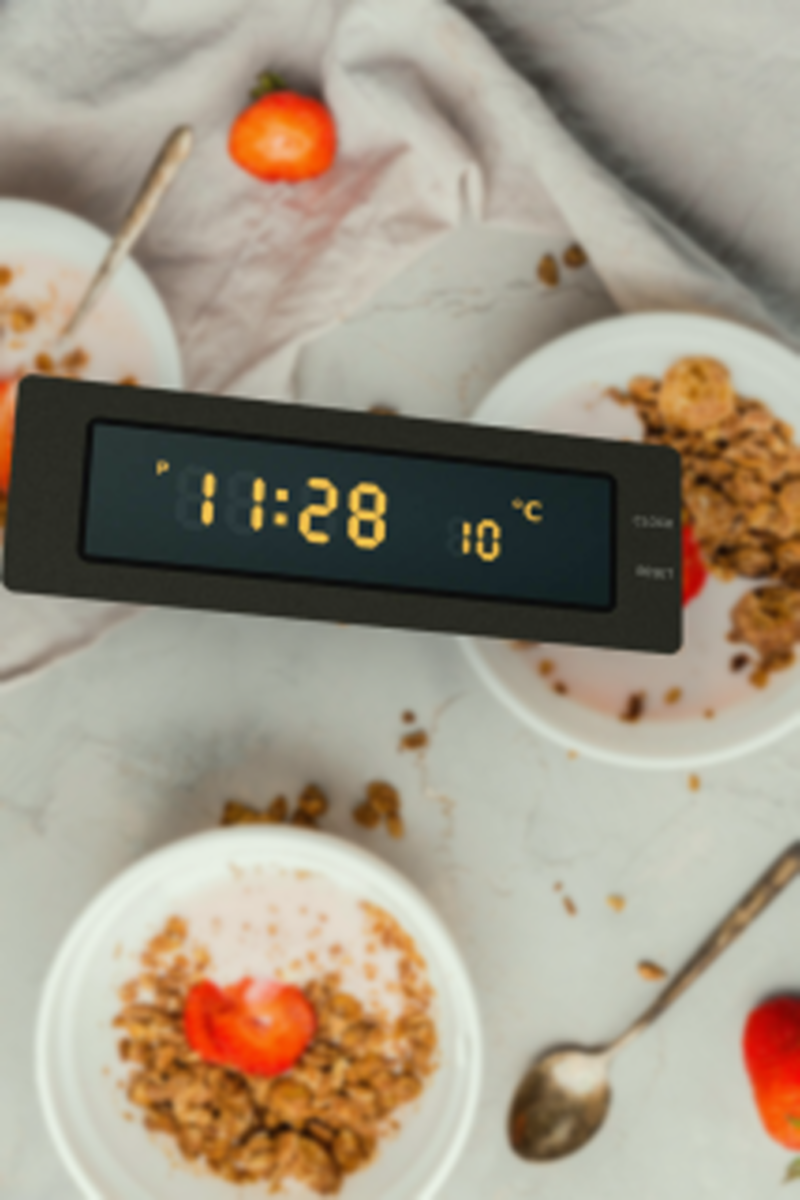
11h28
